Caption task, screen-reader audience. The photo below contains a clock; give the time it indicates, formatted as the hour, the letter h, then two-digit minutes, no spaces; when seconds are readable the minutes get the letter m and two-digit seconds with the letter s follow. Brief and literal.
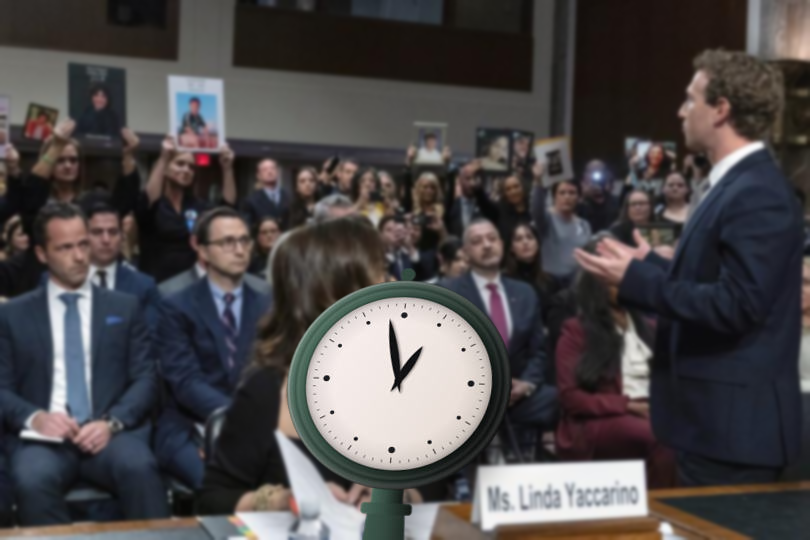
12h58
